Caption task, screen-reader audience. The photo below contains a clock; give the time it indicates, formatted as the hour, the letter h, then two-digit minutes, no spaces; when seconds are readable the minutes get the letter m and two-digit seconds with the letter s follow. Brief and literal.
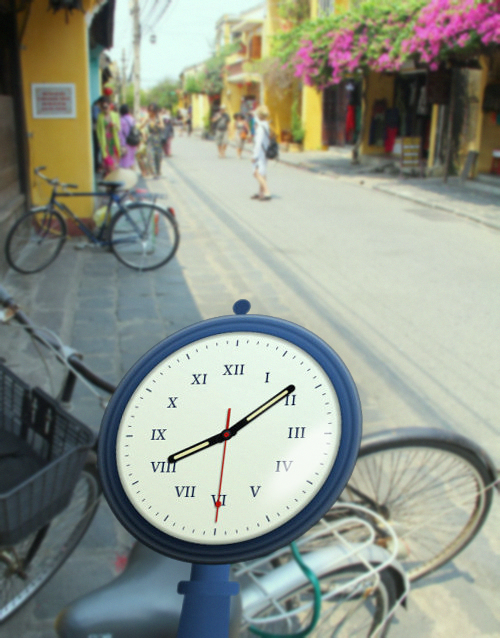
8h08m30s
